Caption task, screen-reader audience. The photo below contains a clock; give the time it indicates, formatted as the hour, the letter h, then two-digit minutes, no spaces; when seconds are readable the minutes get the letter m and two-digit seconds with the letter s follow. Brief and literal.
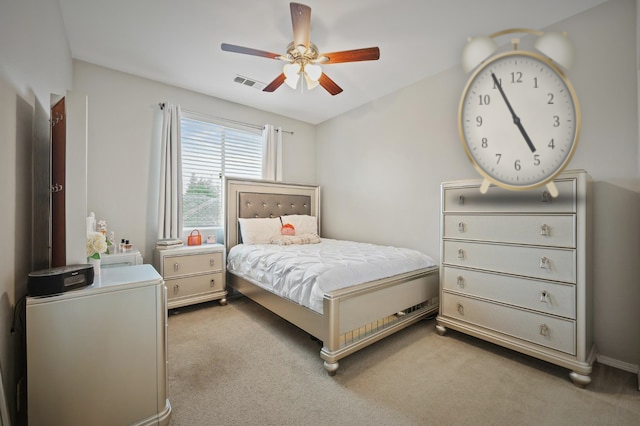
4h55
